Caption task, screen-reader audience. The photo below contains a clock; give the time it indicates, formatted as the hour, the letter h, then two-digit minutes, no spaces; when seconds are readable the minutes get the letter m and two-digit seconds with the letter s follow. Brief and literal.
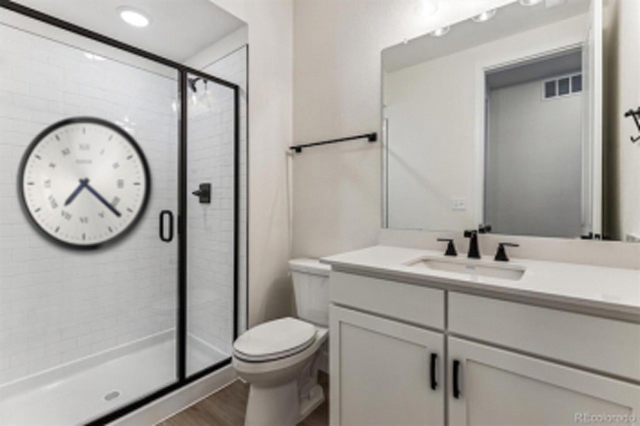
7h22
